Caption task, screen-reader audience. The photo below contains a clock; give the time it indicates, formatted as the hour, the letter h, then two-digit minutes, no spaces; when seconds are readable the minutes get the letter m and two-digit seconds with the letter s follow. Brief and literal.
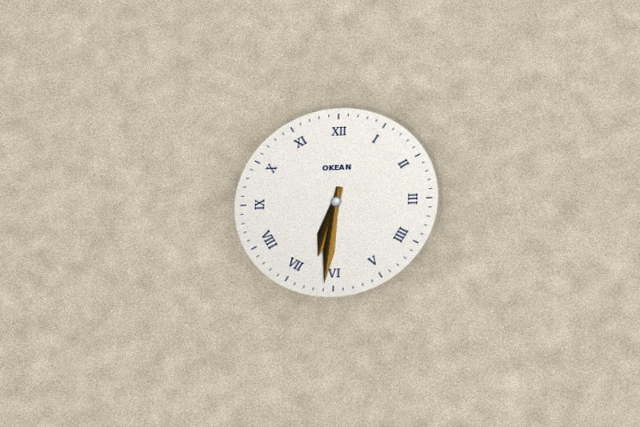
6h31
